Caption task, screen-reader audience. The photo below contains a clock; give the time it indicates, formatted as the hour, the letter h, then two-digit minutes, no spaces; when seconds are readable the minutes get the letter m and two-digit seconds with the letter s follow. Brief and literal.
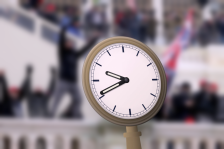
9h41
